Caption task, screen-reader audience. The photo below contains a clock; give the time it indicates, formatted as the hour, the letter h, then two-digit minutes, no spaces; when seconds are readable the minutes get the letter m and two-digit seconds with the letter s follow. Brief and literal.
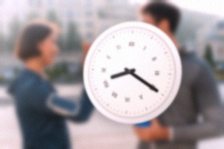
8h20
